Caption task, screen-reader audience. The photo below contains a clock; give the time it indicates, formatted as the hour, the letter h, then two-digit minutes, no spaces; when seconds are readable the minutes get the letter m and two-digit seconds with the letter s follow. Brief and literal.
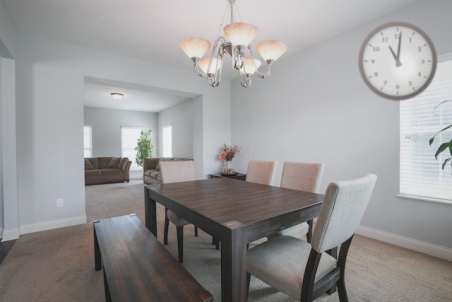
11h01
